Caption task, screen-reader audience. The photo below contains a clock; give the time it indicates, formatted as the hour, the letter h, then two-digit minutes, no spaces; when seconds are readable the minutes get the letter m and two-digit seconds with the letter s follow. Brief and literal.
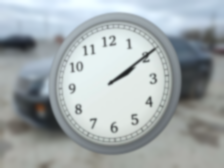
2h10
